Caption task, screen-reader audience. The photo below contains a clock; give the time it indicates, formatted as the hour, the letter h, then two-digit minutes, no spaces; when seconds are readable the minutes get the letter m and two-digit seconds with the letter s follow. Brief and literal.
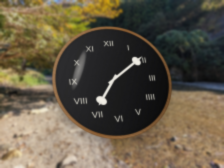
7h09
